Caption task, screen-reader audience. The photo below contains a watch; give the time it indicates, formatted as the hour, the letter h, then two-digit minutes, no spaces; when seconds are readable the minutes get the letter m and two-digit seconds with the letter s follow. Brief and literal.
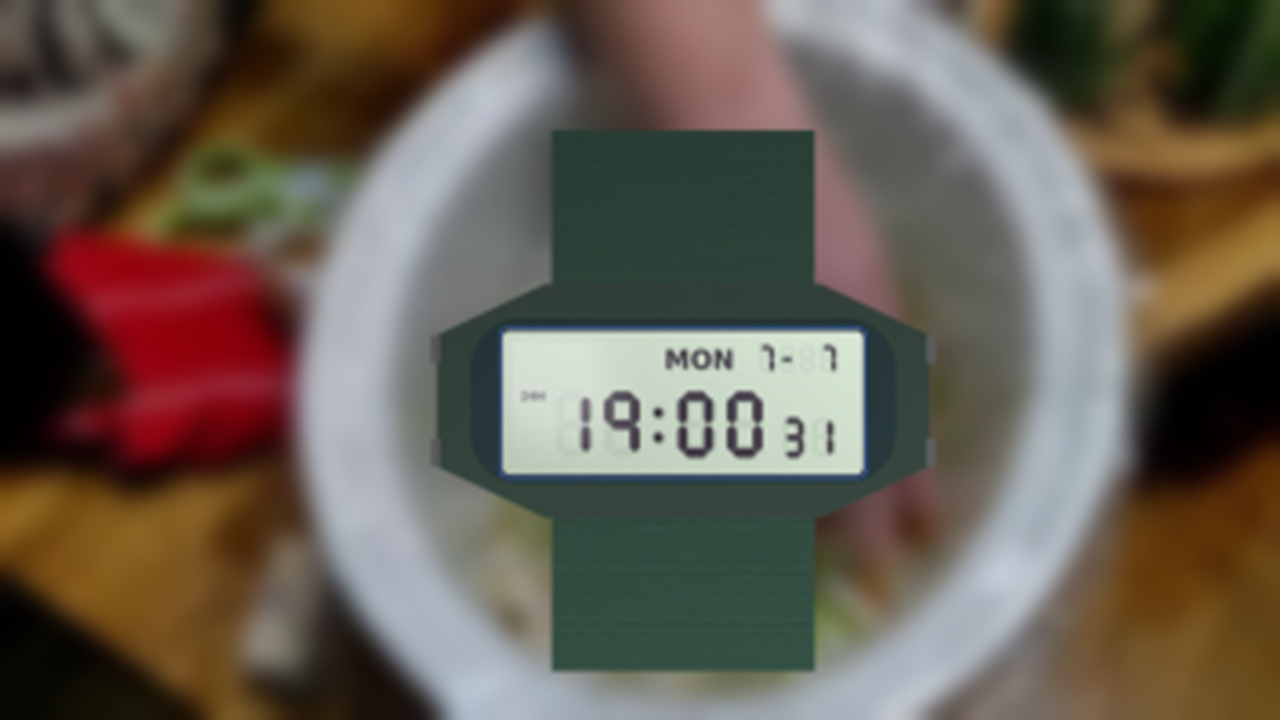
19h00m31s
